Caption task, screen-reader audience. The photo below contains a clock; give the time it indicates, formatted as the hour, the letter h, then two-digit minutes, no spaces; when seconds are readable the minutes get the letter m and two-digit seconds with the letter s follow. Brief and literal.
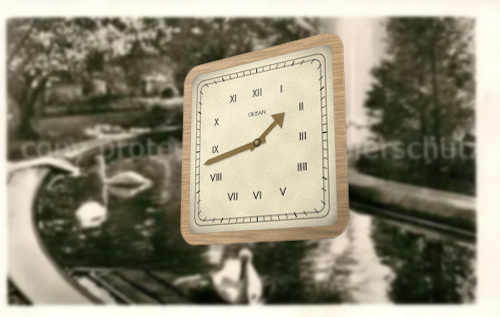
1h43
